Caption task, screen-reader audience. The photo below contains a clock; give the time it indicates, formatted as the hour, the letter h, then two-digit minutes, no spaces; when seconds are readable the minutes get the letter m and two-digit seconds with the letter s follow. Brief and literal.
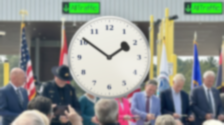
1h51
